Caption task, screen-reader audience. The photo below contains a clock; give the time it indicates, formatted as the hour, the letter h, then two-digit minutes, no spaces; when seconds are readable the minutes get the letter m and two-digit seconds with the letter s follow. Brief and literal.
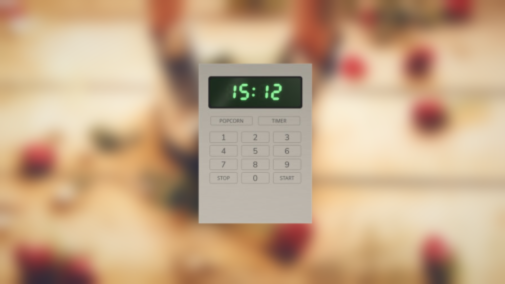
15h12
